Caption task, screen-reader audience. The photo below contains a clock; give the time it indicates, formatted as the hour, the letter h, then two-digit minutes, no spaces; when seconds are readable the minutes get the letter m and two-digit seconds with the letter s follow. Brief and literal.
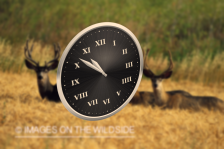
10h52
